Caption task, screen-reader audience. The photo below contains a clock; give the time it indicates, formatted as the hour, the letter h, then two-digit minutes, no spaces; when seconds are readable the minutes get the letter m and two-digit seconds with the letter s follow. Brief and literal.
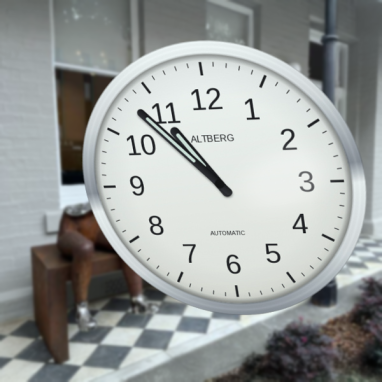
10h53
